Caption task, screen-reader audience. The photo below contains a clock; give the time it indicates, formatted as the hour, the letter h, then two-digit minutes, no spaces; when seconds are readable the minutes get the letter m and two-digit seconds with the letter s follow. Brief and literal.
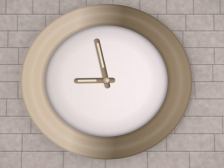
8h58
